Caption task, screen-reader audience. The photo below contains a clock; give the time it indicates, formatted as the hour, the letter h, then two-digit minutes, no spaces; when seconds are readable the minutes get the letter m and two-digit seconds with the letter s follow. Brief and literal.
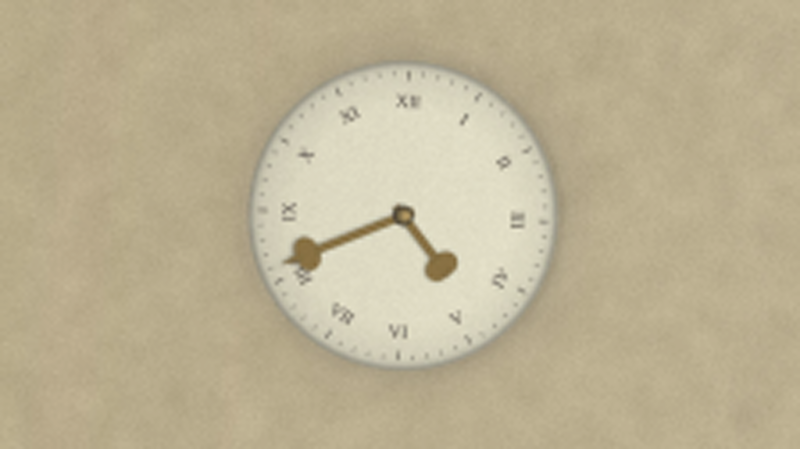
4h41
